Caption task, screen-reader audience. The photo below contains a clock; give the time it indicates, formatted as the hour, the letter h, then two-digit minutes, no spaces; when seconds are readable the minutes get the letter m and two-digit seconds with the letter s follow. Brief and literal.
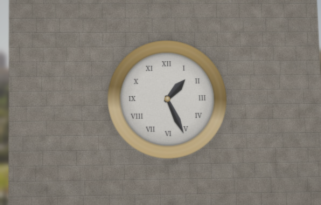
1h26
